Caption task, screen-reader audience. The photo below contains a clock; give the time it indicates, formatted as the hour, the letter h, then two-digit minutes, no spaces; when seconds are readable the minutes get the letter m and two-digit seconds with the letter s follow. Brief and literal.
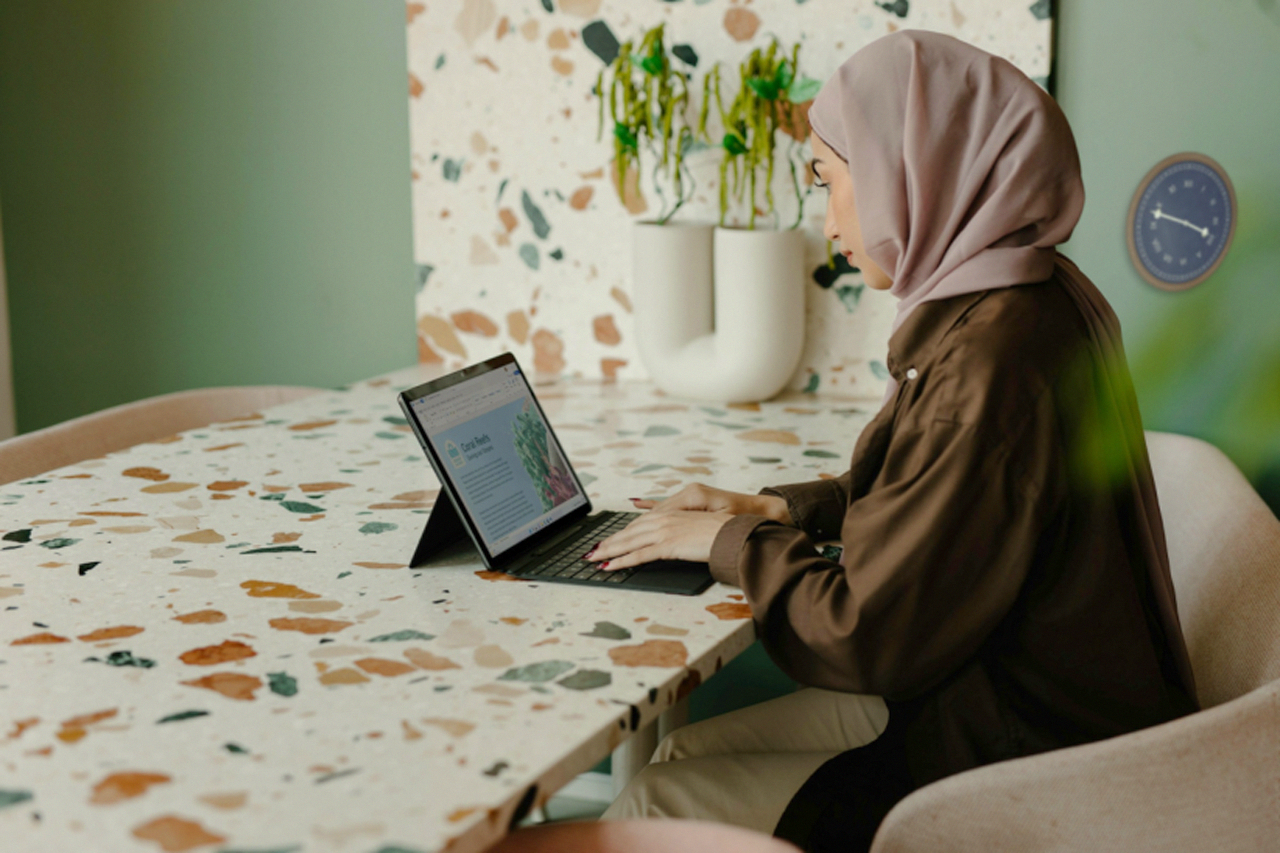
3h48
